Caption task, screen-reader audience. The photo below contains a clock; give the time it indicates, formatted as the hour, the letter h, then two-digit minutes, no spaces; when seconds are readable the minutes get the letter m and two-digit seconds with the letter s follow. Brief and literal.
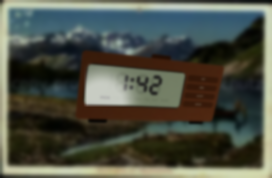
1h42
